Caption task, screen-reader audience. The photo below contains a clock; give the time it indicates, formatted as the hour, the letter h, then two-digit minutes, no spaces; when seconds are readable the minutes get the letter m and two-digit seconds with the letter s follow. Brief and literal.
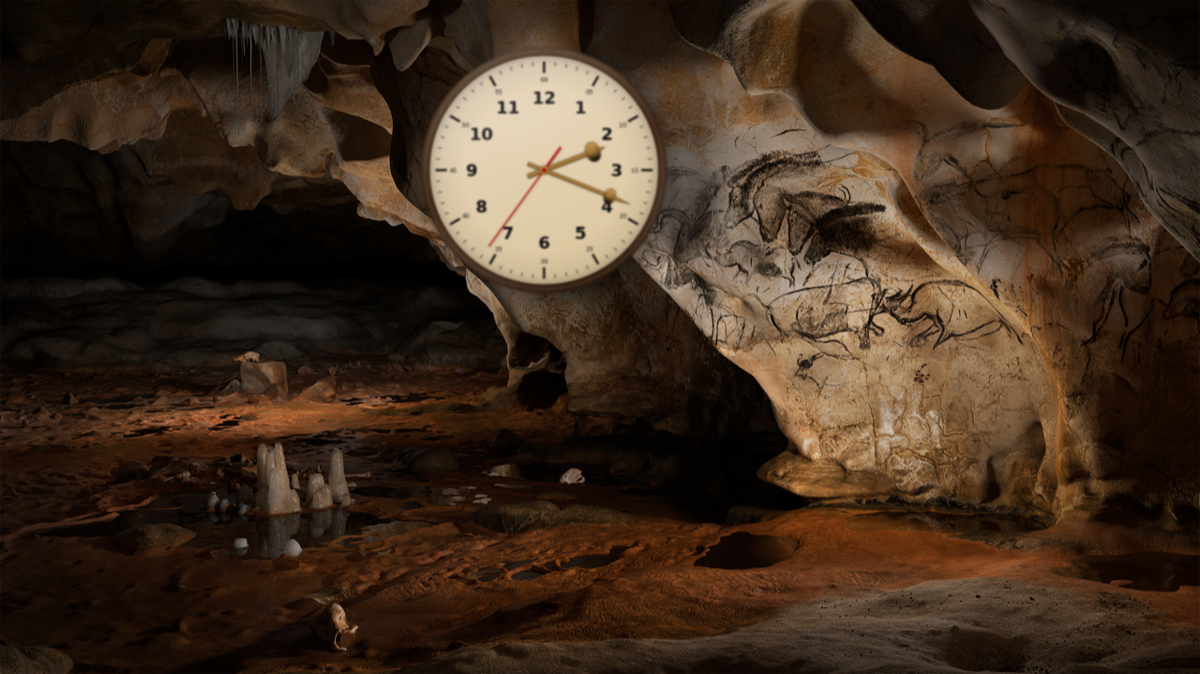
2h18m36s
